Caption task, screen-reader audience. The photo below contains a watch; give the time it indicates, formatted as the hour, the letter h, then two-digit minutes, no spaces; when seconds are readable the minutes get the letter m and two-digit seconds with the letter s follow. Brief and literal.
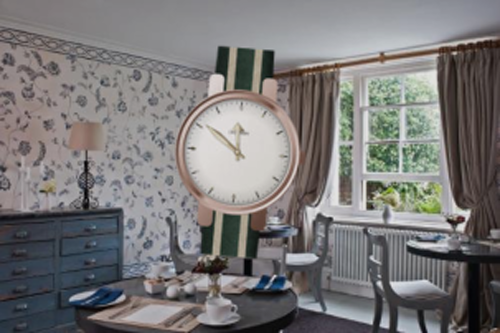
11h51
